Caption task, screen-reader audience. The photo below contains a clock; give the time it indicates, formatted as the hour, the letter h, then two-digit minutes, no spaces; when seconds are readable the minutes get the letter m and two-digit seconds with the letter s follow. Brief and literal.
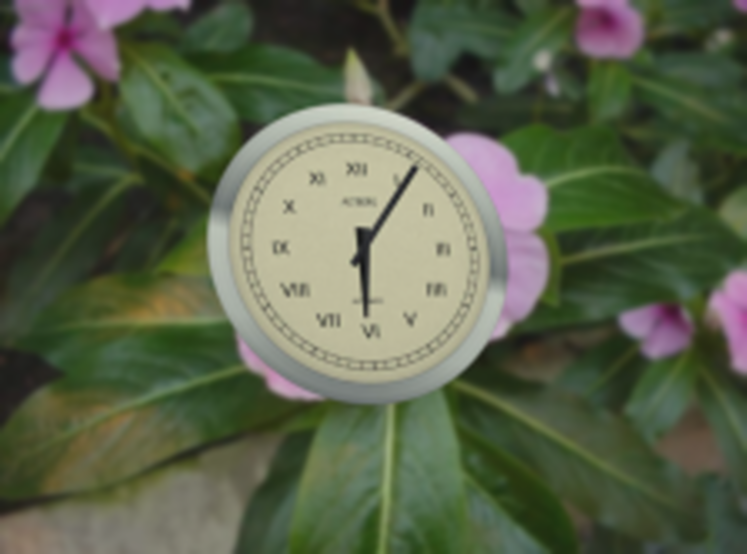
6h06
